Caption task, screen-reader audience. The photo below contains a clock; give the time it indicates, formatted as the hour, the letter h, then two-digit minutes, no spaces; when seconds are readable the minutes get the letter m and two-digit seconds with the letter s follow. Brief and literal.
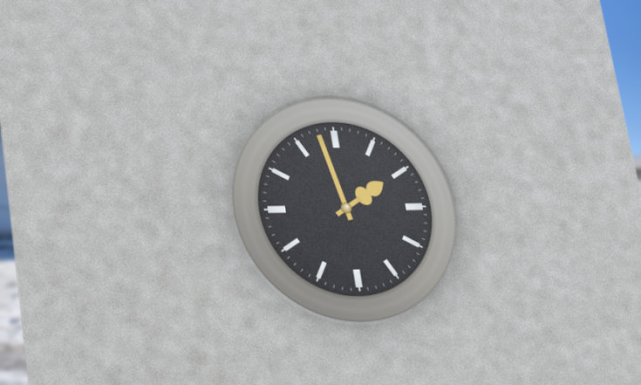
1h58
